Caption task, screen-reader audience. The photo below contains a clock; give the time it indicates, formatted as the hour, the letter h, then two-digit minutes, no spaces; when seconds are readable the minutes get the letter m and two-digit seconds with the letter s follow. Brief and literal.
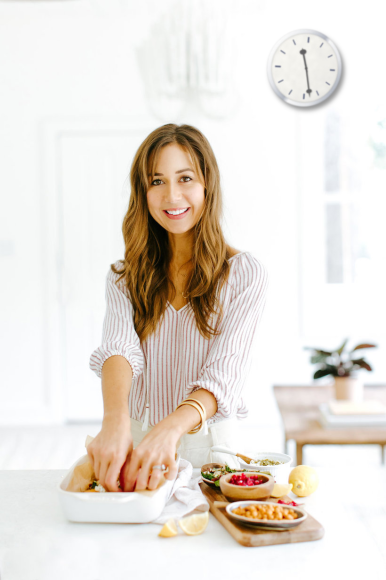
11h28
